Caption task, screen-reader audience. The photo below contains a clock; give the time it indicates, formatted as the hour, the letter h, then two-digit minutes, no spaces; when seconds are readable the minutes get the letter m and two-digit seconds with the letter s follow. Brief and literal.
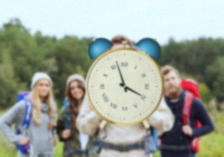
3h57
